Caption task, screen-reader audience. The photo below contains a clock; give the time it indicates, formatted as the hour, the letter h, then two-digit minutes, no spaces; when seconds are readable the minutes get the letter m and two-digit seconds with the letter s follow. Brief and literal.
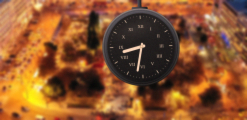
8h32
